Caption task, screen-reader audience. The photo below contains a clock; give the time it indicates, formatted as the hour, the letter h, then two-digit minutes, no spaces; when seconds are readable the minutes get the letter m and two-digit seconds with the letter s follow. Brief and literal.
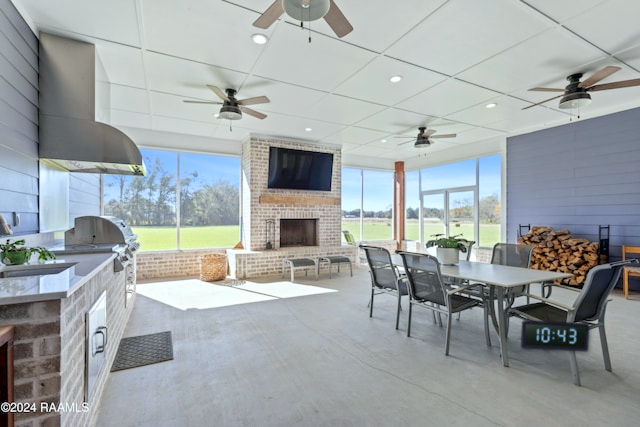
10h43
